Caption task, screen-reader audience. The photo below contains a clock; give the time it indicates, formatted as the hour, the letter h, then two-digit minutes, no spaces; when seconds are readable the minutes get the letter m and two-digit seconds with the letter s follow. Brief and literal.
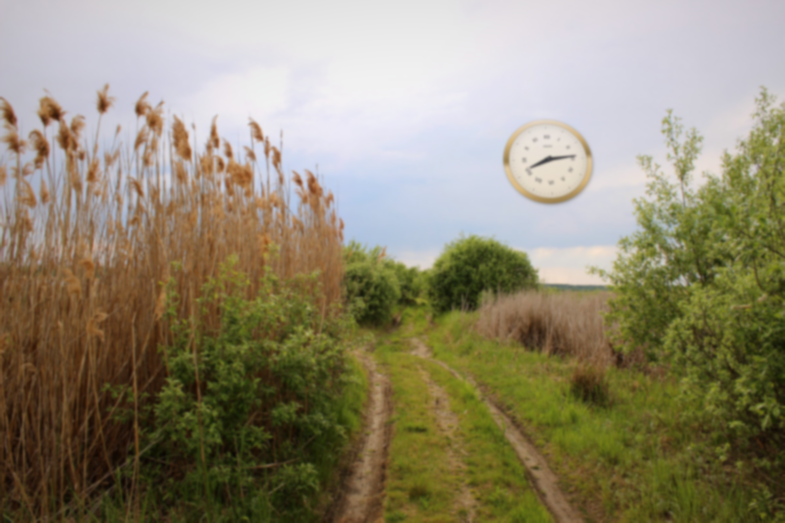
8h14
